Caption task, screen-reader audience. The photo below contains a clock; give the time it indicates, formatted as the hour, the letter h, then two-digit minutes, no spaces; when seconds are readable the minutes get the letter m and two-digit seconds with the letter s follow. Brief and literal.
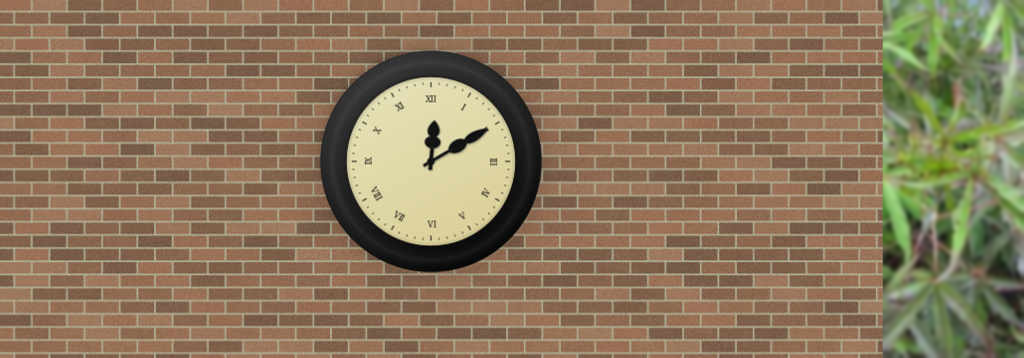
12h10
